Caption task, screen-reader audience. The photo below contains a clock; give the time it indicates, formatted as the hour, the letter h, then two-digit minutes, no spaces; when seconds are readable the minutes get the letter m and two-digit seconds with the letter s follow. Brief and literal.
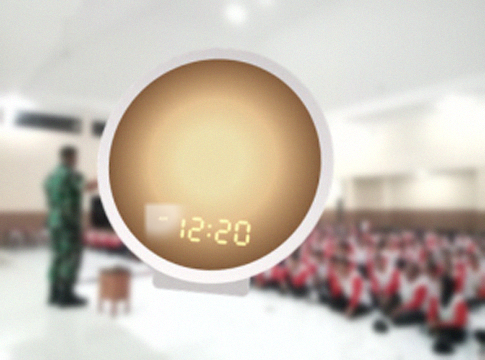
12h20
